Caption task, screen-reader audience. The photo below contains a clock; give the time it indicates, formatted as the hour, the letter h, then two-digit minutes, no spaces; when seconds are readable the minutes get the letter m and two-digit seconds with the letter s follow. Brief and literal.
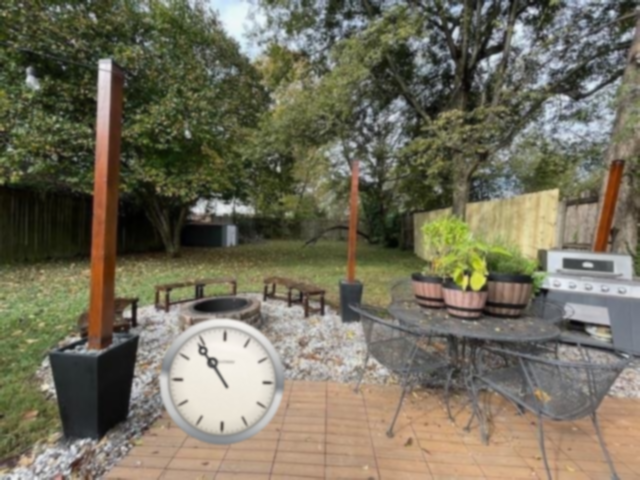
10h54
